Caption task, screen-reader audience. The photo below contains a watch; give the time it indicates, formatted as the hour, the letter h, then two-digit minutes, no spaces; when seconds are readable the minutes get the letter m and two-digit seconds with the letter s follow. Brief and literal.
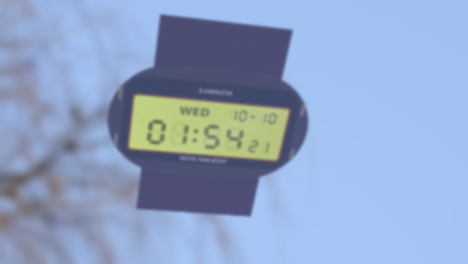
1h54
